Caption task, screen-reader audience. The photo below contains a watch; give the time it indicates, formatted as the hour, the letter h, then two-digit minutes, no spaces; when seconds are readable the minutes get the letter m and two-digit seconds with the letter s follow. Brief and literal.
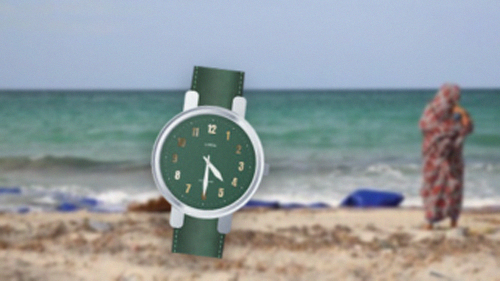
4h30
